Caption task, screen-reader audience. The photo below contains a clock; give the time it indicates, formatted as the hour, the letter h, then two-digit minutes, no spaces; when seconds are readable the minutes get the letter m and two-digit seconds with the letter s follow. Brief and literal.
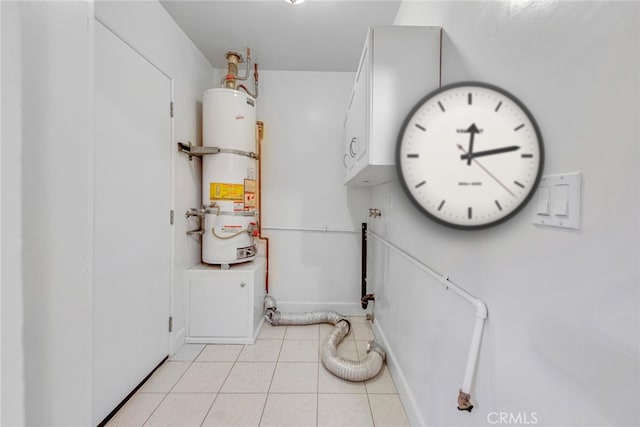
12h13m22s
